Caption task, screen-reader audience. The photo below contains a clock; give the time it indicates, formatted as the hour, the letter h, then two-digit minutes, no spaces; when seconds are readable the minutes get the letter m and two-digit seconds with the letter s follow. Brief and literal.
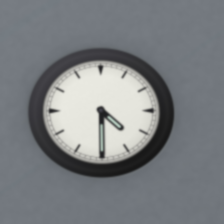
4h30
